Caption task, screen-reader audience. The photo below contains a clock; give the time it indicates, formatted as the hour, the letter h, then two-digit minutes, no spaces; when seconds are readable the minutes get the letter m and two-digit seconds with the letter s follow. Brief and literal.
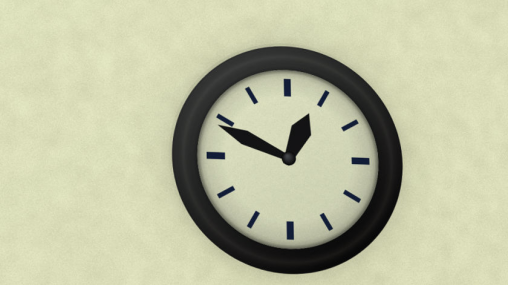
12h49
